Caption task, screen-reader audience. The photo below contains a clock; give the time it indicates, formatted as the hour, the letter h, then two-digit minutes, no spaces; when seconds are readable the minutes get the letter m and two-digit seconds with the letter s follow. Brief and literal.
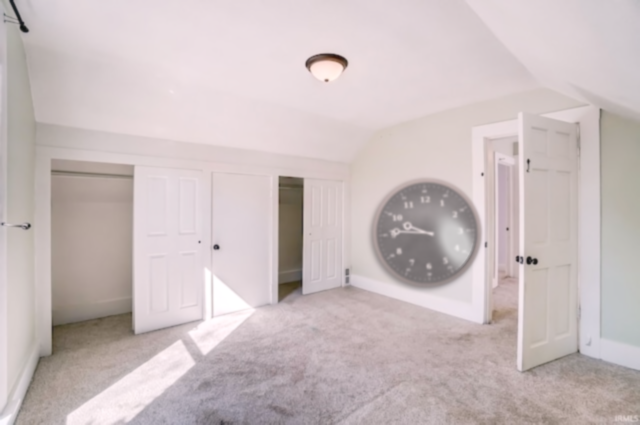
9h46
